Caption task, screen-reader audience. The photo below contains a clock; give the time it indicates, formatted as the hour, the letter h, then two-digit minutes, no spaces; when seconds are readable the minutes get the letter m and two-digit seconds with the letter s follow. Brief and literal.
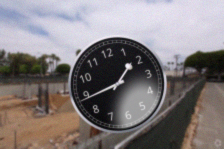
1h44
